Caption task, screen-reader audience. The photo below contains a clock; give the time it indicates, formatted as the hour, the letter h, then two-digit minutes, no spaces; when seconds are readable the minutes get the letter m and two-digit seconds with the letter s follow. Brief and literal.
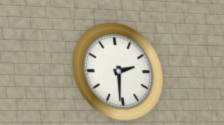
2h31
